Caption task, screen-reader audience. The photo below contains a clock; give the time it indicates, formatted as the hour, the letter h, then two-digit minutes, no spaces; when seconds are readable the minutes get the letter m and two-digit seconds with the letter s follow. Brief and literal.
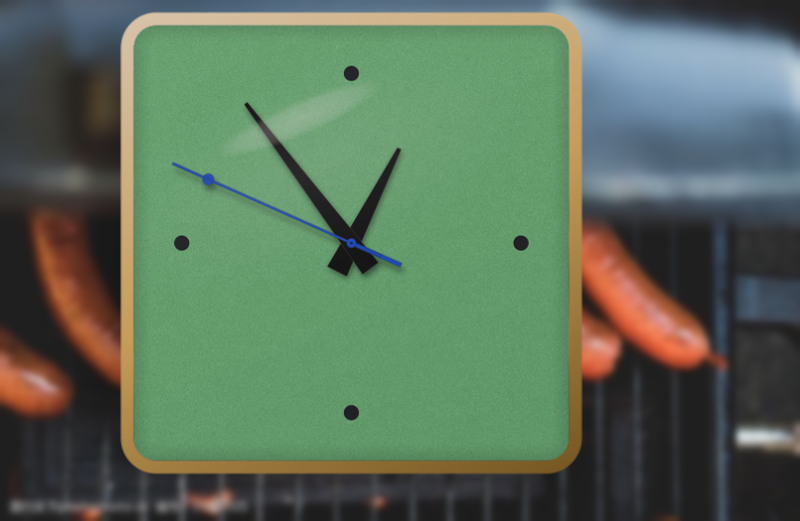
12h53m49s
